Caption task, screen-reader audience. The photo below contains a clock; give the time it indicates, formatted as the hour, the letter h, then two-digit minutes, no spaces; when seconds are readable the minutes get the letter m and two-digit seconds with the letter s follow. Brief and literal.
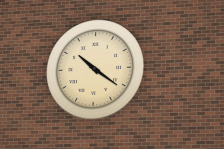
10h21
